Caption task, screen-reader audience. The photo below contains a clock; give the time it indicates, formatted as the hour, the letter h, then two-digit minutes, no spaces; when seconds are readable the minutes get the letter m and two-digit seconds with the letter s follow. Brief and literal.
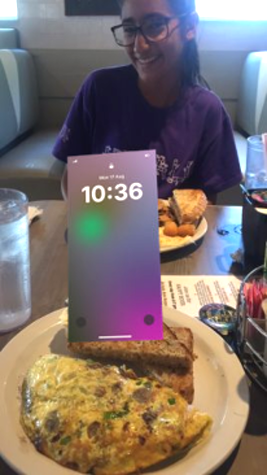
10h36
